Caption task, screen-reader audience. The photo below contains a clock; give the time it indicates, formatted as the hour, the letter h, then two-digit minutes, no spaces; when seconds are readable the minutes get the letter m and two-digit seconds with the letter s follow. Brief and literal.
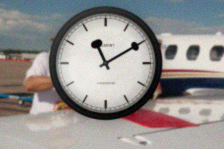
11h10
